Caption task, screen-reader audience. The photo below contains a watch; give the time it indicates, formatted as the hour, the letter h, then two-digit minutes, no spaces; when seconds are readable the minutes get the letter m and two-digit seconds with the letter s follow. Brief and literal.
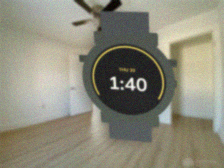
1h40
